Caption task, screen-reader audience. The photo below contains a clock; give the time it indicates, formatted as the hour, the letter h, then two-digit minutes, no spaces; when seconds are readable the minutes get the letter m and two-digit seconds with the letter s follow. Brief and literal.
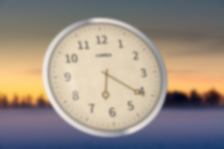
6h21
